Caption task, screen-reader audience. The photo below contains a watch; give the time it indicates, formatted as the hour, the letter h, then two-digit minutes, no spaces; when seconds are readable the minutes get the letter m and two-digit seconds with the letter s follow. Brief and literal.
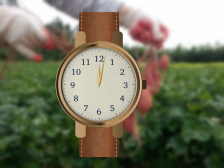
12h02
